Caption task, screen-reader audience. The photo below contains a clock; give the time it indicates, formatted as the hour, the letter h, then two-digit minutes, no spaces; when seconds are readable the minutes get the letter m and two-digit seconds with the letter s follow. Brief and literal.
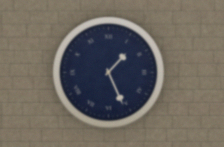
1h26
